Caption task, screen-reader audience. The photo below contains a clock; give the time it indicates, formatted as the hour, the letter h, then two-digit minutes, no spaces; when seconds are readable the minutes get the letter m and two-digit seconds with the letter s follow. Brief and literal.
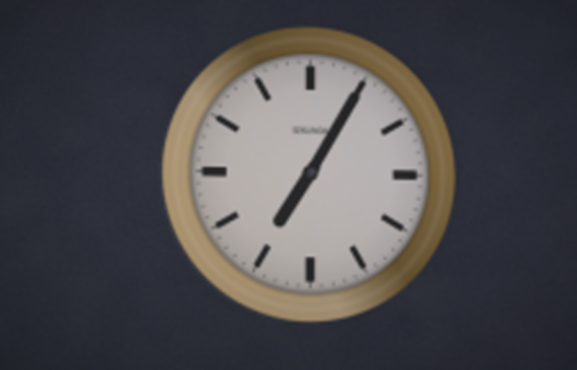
7h05
